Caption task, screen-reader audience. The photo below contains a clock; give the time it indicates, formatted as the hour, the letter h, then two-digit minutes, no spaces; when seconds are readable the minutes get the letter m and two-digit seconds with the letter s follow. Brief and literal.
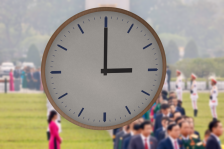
3h00
